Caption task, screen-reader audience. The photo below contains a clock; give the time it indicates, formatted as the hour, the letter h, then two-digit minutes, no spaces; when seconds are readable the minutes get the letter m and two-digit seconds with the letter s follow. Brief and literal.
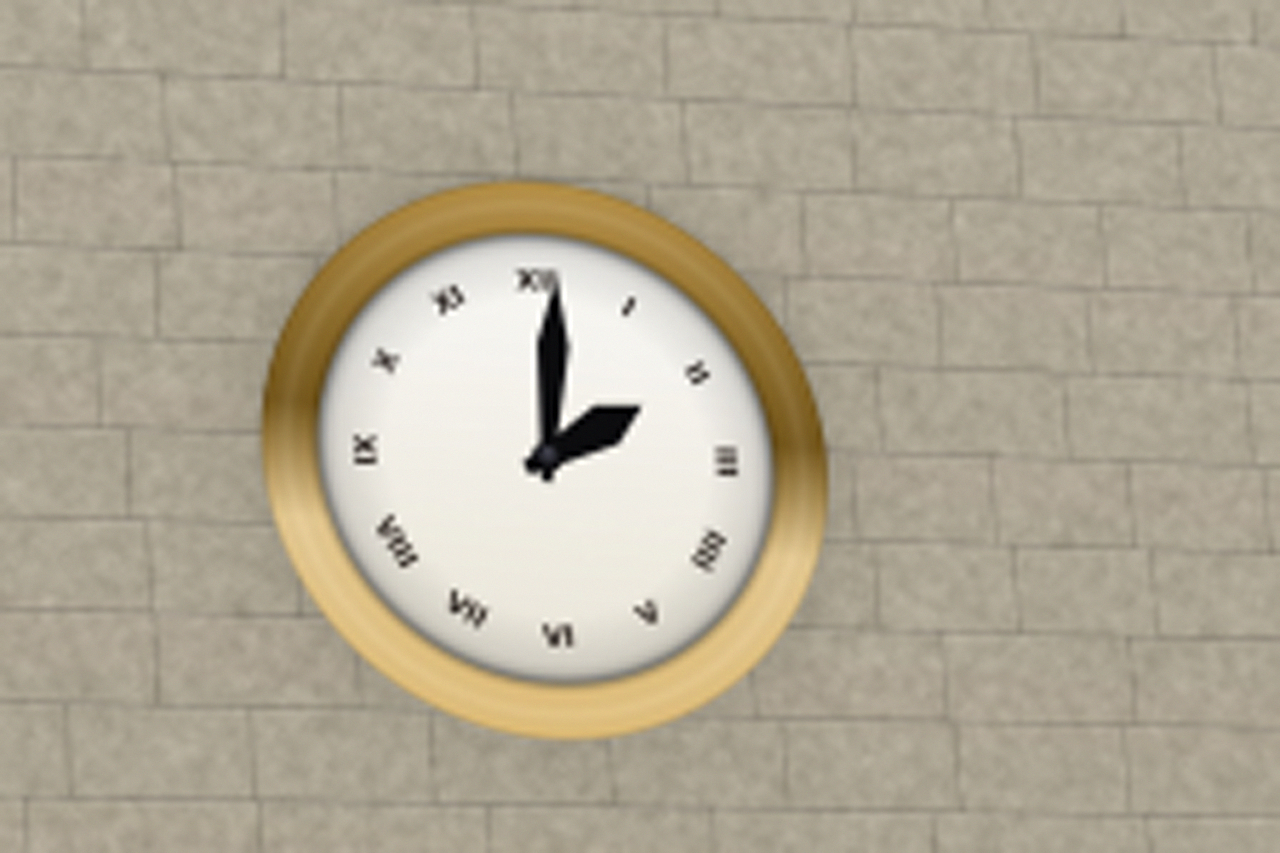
2h01
